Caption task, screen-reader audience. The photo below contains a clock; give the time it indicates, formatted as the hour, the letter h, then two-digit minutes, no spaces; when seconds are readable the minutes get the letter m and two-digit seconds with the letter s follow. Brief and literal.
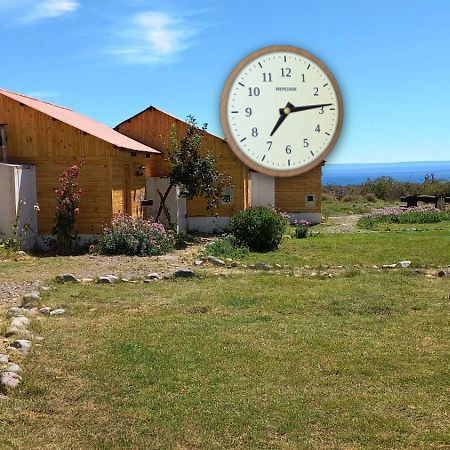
7h14
